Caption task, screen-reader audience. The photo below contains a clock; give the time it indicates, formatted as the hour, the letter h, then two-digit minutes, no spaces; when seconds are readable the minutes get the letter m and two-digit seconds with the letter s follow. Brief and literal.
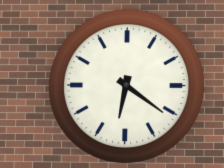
6h21
